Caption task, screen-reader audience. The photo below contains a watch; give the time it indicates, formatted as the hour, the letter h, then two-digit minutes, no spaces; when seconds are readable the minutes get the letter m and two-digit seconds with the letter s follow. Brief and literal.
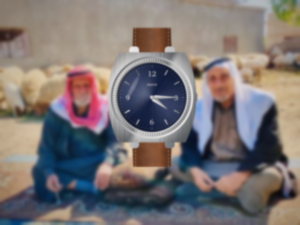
4h15
